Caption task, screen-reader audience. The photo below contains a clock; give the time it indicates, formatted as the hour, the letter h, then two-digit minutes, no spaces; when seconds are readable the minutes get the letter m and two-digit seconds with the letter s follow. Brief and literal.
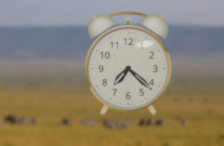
7h22
